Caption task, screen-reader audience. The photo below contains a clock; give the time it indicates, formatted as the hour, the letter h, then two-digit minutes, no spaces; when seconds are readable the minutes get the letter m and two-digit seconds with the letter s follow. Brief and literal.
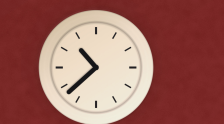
10h38
